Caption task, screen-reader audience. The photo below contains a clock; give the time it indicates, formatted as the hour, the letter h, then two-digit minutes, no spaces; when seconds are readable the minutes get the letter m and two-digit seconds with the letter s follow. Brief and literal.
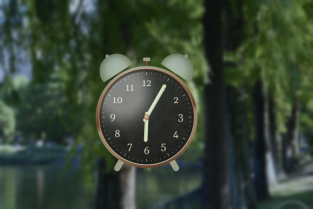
6h05
